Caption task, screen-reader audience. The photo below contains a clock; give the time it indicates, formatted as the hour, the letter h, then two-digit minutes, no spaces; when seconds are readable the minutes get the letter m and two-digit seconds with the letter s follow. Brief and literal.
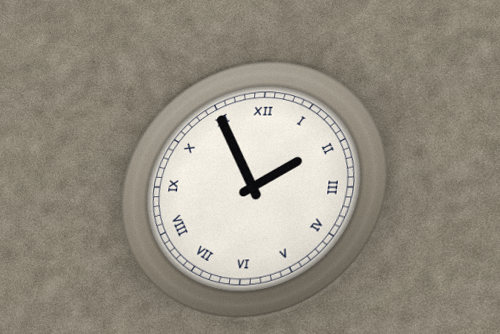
1h55
